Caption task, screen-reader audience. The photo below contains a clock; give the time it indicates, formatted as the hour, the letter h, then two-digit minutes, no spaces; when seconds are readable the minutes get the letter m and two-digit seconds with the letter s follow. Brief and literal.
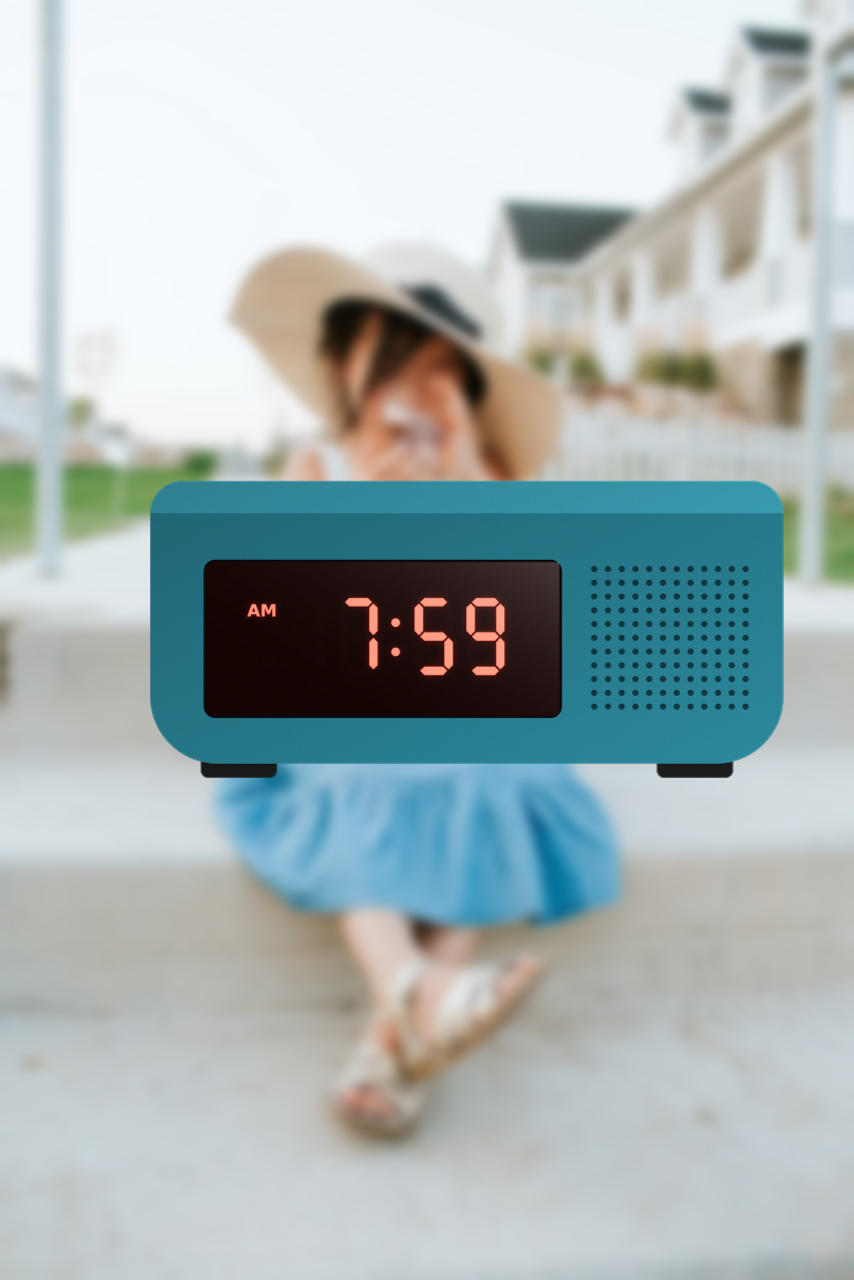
7h59
